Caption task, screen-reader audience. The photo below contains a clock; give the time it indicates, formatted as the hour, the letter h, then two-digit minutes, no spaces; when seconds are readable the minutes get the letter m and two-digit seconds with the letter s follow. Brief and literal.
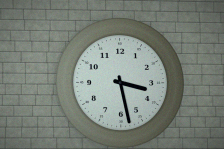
3h28
